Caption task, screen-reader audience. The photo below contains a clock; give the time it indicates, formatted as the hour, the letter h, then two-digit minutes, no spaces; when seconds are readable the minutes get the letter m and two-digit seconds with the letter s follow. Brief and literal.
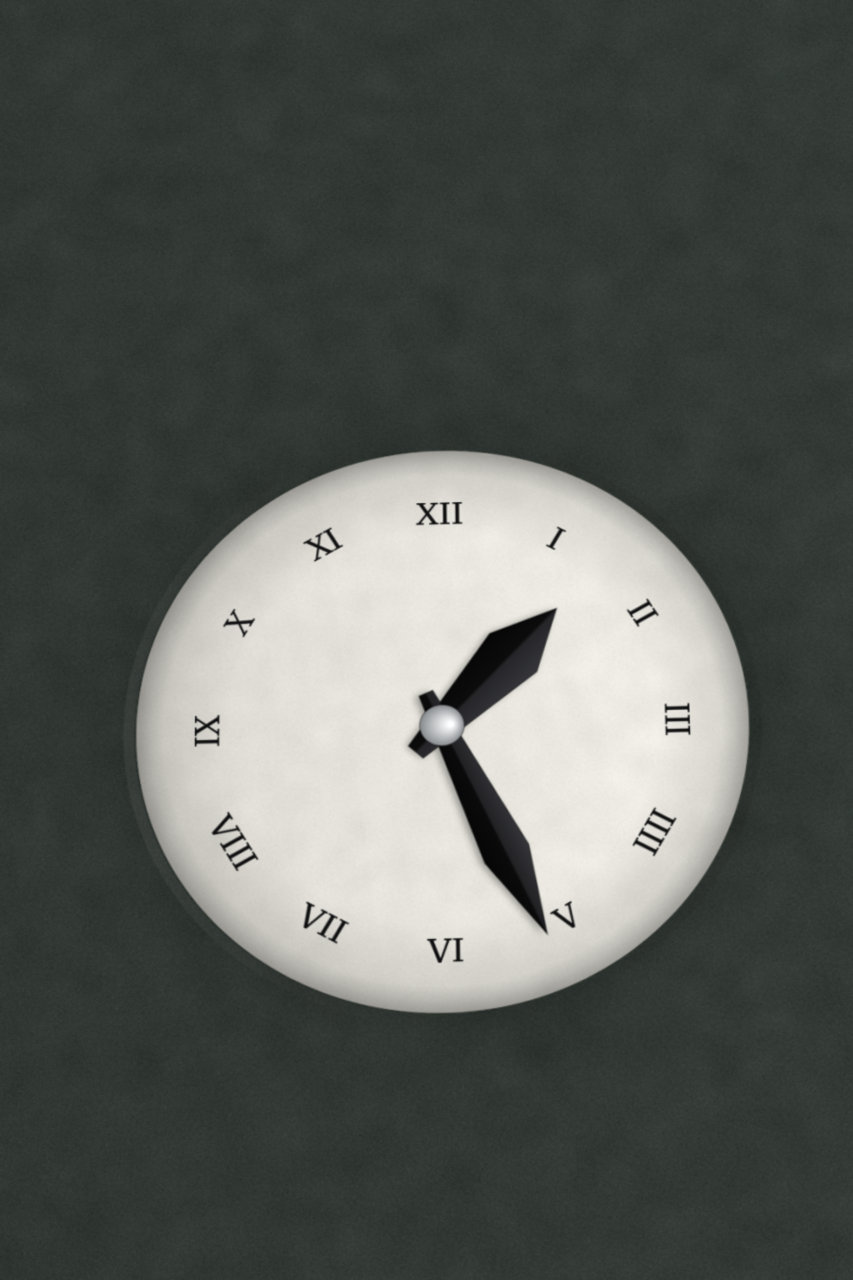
1h26
